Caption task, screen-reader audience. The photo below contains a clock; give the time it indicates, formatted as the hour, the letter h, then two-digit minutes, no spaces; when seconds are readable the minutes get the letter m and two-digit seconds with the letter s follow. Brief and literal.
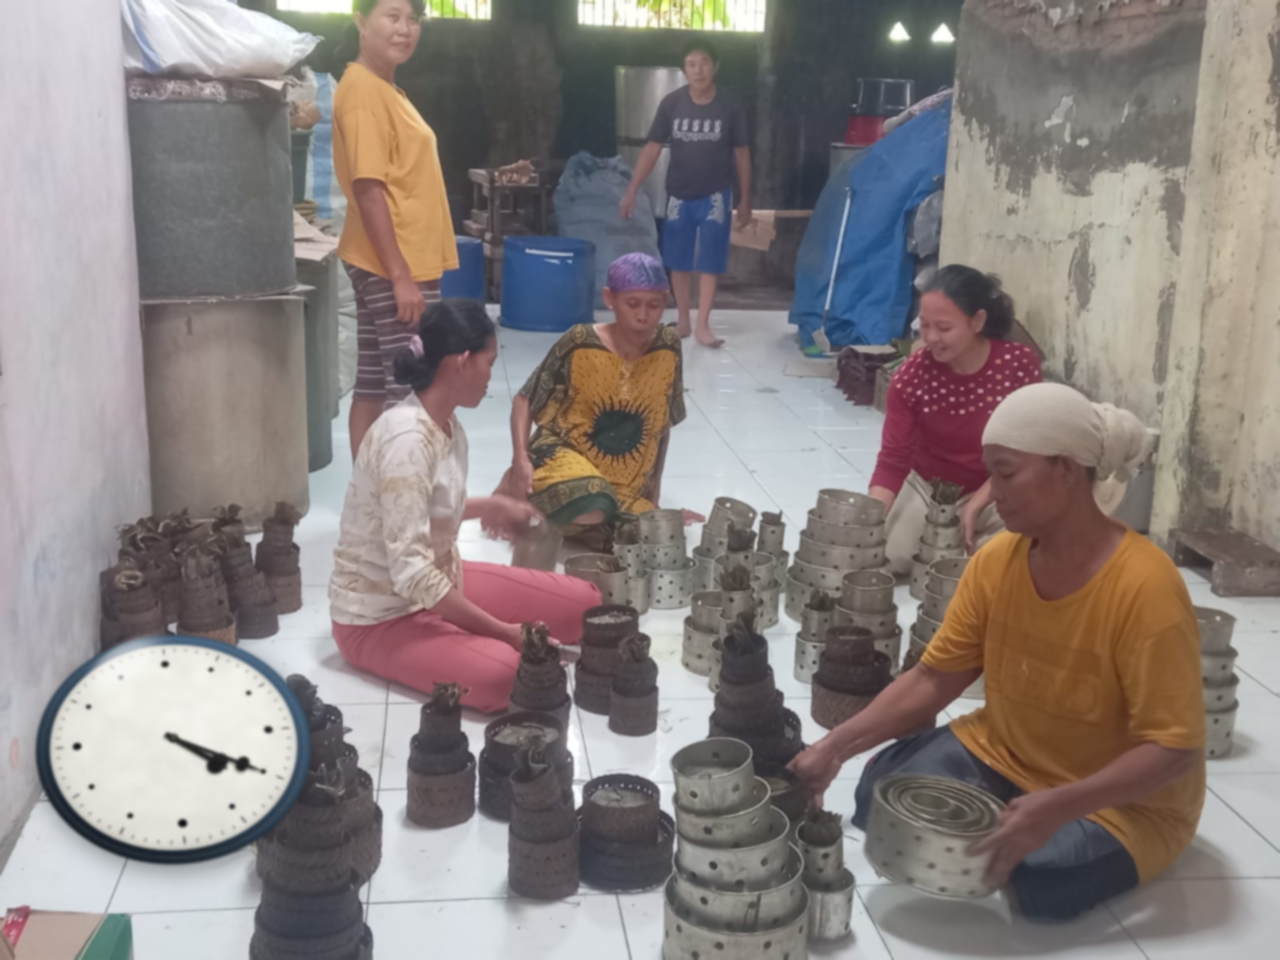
4h20
